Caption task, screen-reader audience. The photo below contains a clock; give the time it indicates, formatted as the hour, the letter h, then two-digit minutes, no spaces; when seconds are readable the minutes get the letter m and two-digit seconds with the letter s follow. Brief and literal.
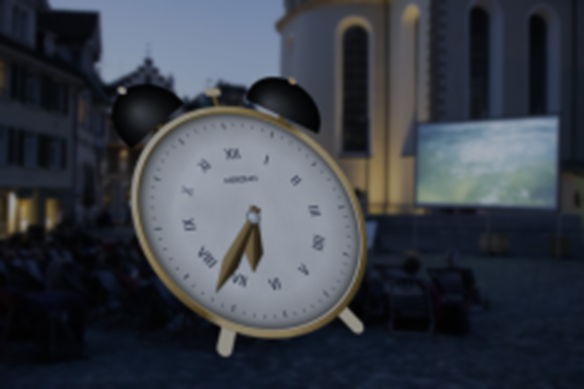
6h37
